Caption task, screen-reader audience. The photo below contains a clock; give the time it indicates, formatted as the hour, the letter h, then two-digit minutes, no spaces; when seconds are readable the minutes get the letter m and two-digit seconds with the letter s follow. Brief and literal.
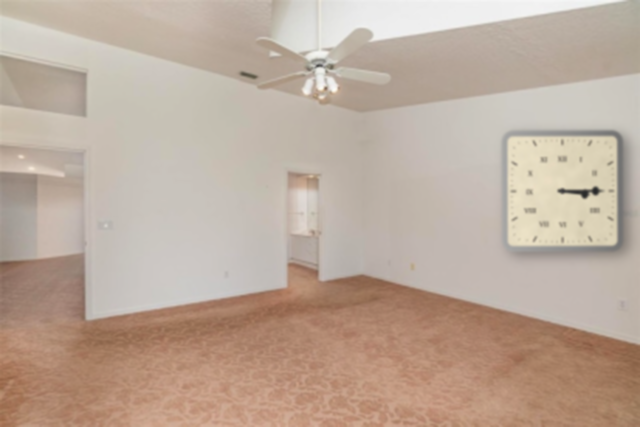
3h15
